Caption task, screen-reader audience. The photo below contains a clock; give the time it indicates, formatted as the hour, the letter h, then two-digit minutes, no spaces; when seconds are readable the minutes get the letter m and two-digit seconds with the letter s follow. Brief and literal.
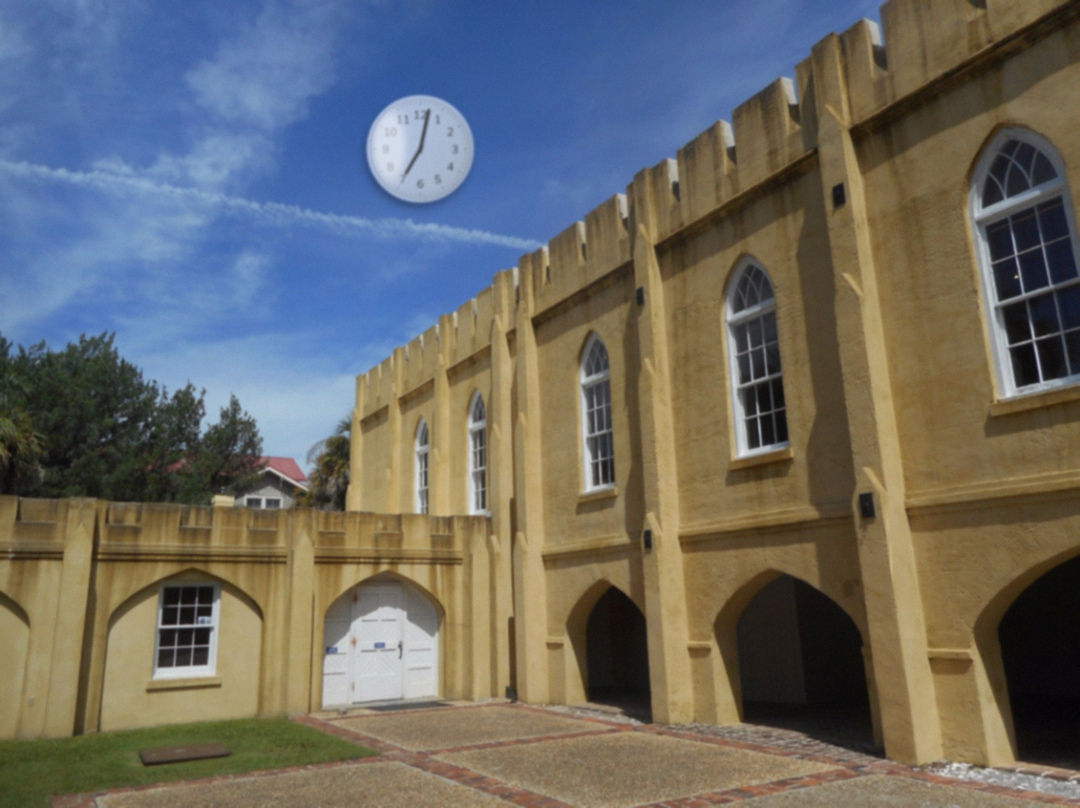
7h02
